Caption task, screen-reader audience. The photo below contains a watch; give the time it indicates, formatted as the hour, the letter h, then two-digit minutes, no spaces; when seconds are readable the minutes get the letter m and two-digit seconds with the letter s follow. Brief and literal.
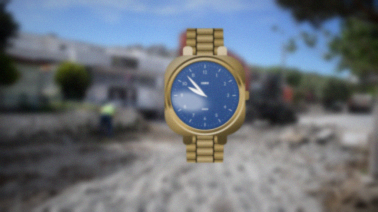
9h53
